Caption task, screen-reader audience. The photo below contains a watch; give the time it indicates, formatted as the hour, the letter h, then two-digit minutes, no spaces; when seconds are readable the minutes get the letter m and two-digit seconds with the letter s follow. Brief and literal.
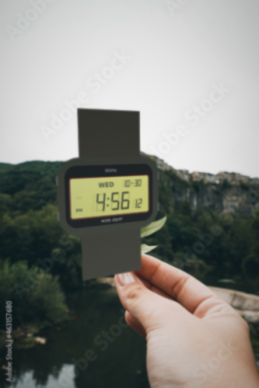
4h56
